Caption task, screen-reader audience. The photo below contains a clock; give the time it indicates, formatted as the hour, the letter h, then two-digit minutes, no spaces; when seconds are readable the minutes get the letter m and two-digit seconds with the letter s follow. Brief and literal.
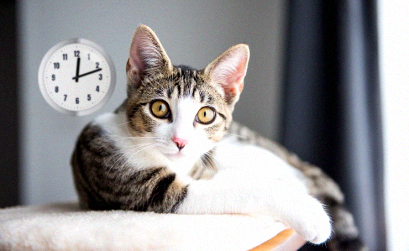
12h12
